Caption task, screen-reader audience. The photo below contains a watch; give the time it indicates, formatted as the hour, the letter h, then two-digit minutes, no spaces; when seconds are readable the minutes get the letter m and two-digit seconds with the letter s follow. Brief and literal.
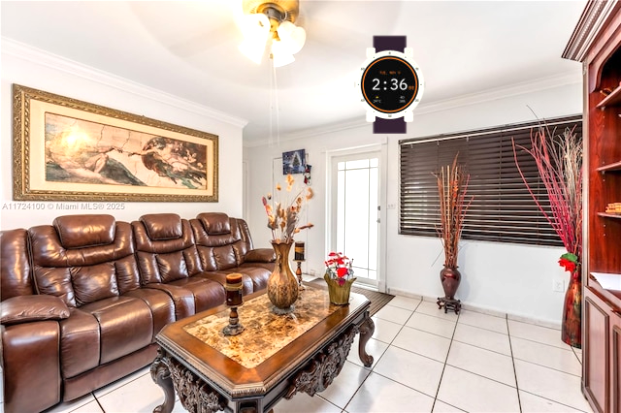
2h36
